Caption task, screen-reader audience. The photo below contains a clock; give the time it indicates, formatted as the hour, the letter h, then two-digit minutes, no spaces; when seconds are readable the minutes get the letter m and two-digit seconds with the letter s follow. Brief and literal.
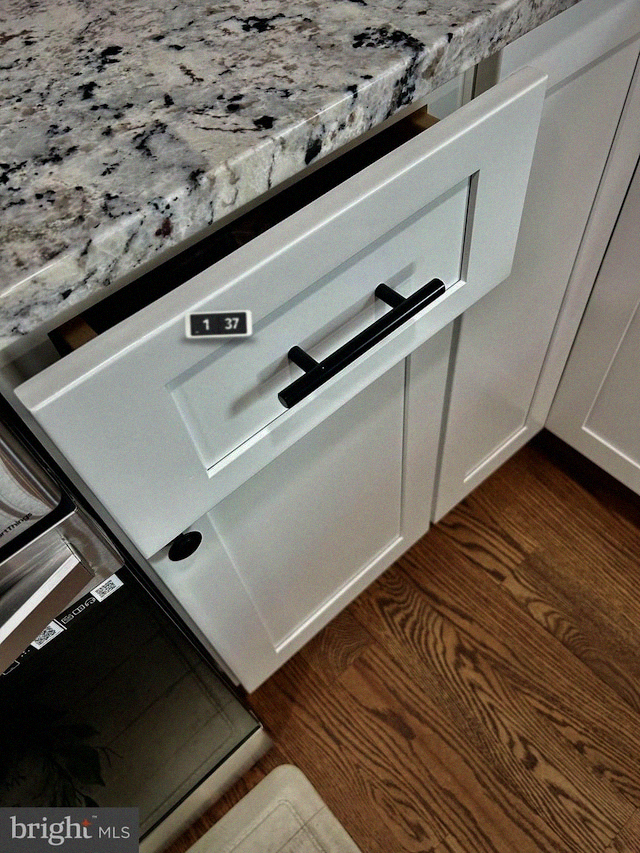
1h37
